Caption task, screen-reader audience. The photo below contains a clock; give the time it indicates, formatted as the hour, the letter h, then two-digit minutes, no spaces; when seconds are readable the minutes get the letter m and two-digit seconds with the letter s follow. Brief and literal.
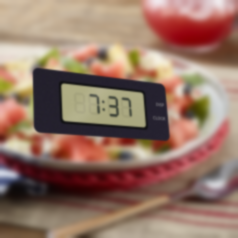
7h37
